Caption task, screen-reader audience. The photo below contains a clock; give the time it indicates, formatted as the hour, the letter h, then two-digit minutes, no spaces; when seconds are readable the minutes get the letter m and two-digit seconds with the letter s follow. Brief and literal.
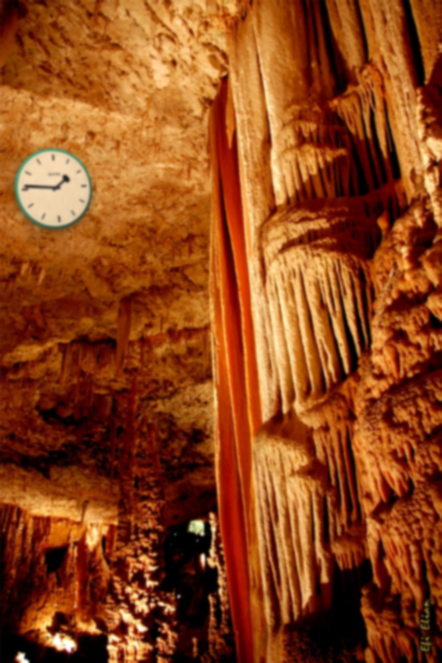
1h46
